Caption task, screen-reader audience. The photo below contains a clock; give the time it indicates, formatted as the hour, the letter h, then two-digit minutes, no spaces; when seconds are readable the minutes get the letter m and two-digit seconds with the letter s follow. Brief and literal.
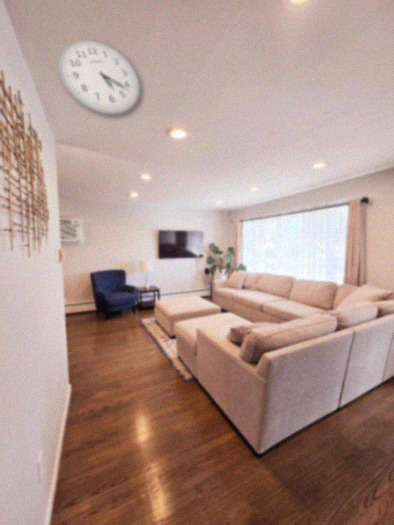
5h22
